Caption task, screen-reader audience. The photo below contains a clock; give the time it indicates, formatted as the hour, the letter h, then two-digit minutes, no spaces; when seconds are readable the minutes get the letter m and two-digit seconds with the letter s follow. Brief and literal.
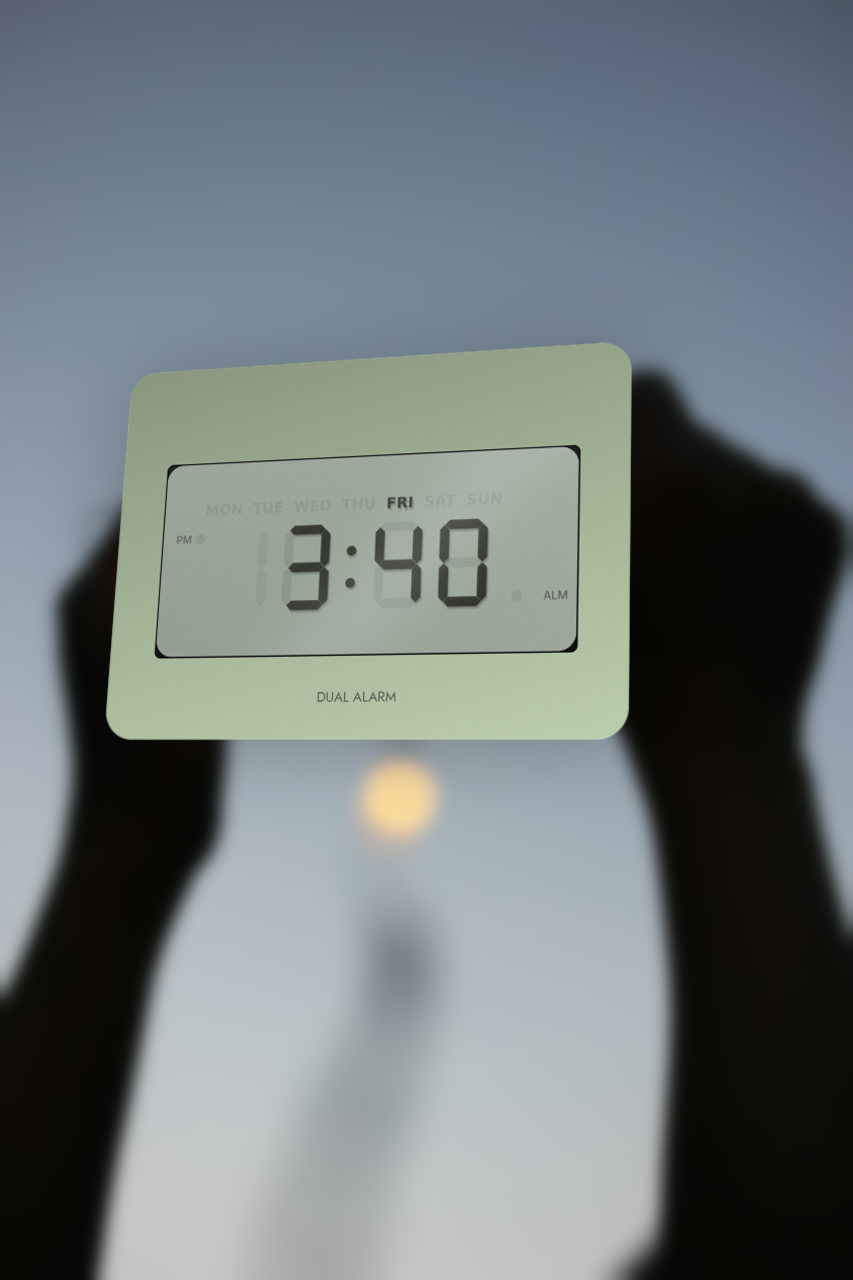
3h40
